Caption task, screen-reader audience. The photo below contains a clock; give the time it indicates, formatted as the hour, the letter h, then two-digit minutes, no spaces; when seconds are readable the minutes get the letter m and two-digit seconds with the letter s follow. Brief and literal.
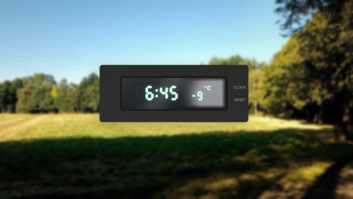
6h45
